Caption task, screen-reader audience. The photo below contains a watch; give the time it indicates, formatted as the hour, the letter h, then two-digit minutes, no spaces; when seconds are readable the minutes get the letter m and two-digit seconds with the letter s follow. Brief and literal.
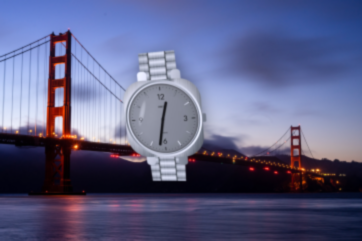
12h32
